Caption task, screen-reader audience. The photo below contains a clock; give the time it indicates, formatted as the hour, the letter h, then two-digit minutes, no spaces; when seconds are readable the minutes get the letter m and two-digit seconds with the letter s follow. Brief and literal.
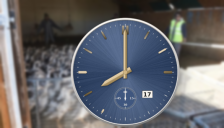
8h00
